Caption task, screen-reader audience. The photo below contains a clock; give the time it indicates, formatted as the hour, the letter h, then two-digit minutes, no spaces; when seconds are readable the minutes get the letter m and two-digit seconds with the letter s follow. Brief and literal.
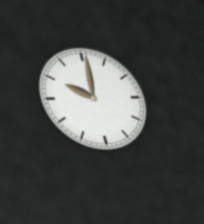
10h01
